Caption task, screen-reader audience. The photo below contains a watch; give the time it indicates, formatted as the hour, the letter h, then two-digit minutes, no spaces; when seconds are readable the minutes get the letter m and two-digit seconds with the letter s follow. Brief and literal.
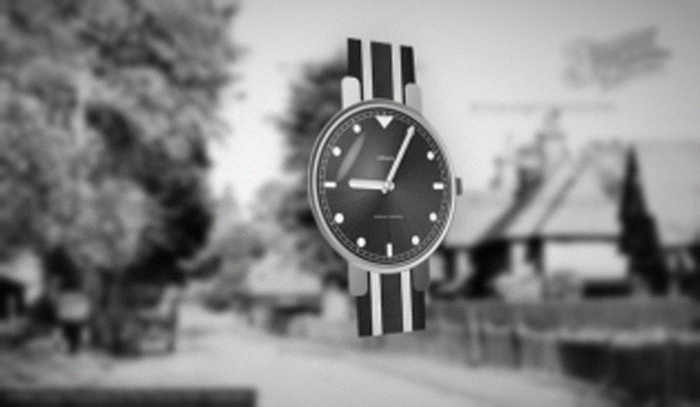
9h05
